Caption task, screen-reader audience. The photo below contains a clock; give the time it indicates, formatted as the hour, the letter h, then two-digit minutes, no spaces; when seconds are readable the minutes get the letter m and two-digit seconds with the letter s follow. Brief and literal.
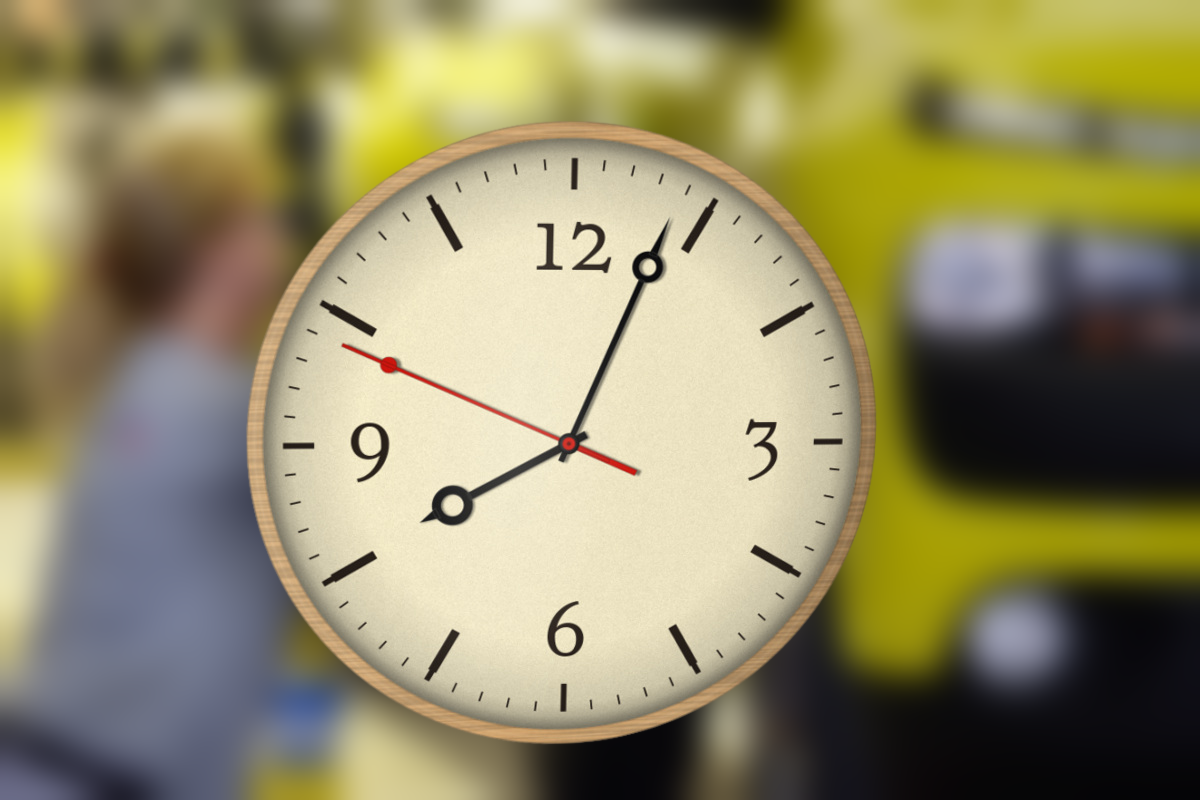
8h03m49s
